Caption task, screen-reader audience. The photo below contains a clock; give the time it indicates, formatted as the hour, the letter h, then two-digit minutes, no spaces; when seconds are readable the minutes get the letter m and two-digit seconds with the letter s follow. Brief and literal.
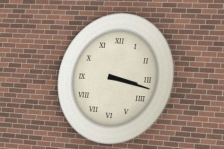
3h17
